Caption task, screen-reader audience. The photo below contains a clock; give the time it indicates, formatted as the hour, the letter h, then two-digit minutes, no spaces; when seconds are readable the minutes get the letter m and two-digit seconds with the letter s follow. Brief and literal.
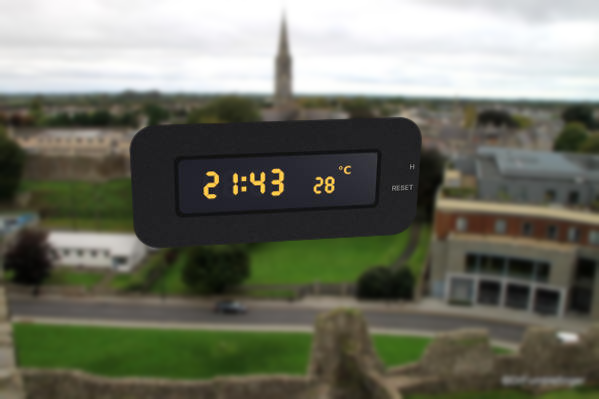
21h43
